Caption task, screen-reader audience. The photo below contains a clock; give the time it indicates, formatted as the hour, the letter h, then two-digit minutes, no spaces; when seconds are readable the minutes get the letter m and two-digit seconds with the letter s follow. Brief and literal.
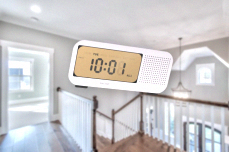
10h01
